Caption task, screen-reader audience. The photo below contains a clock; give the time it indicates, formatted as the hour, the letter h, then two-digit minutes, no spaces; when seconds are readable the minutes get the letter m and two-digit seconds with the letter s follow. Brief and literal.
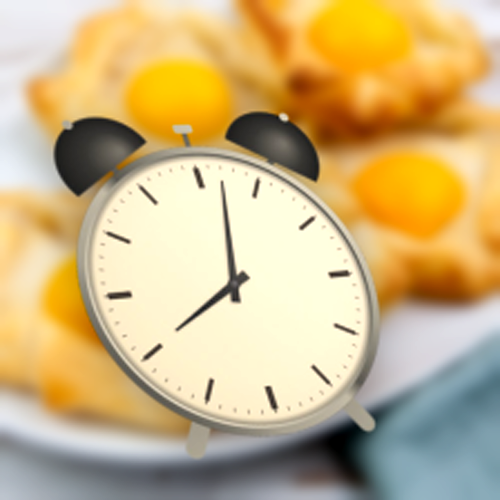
8h02
